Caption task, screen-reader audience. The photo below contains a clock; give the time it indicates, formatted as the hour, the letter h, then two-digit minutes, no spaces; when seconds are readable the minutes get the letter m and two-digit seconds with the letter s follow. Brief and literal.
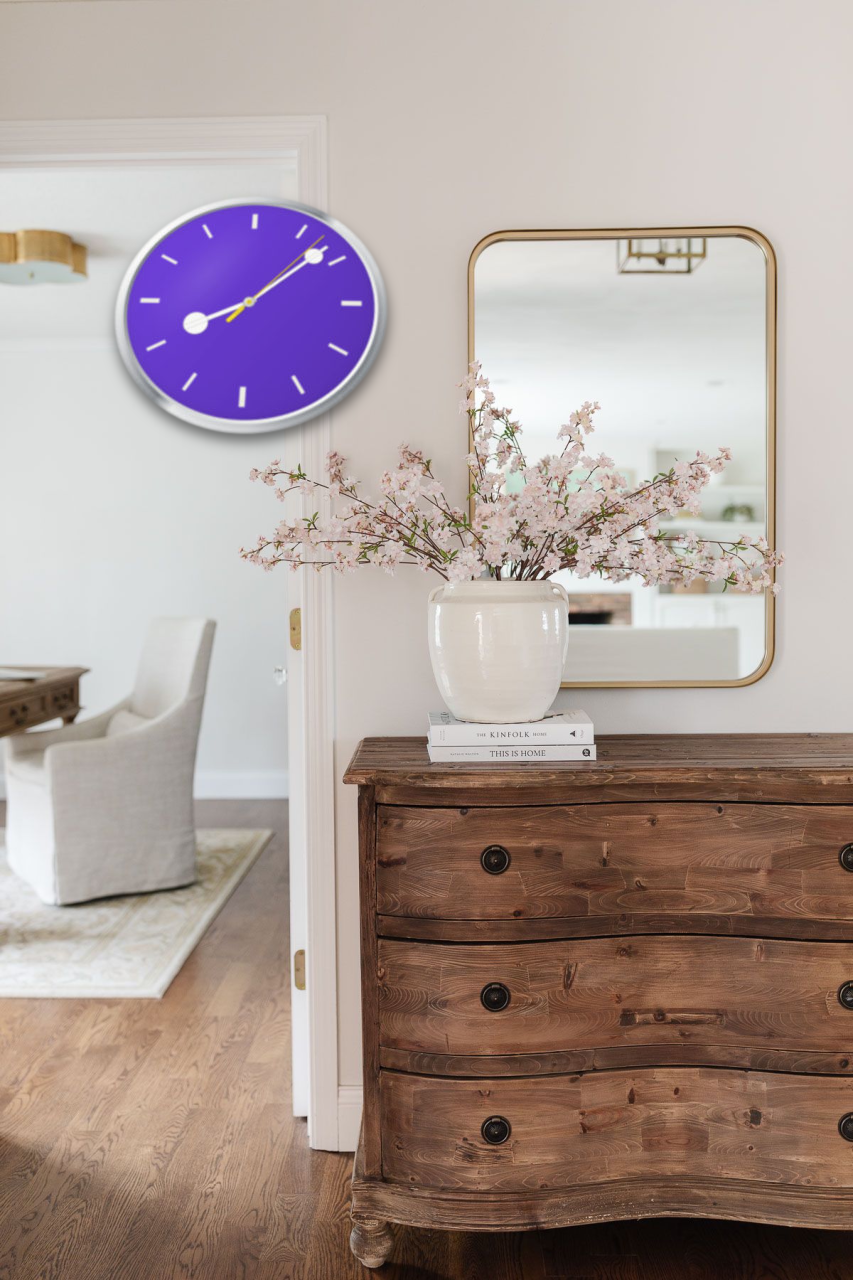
8h08m07s
